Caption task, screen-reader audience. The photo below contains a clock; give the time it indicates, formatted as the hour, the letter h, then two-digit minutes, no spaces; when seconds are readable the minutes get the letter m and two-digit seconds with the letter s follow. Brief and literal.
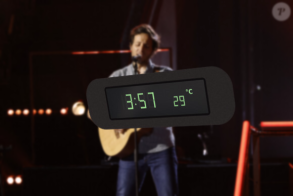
3h57
